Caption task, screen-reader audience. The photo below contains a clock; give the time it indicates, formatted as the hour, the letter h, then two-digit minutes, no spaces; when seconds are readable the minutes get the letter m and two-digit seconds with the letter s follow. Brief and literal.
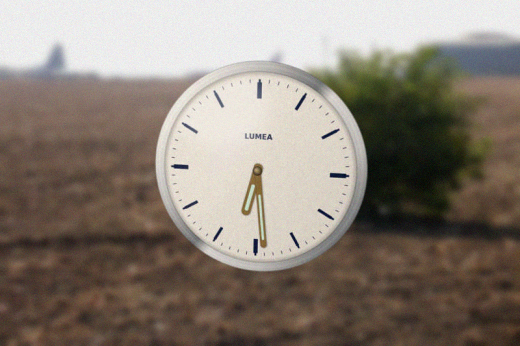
6h29
